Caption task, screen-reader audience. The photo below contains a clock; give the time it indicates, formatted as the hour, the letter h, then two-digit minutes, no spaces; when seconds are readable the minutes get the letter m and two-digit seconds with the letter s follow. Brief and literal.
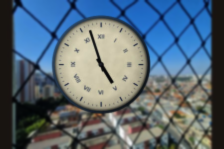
4h57
